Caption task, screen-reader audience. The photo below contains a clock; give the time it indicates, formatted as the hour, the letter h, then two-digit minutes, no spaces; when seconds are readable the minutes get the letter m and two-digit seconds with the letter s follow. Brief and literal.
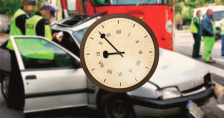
8h53
